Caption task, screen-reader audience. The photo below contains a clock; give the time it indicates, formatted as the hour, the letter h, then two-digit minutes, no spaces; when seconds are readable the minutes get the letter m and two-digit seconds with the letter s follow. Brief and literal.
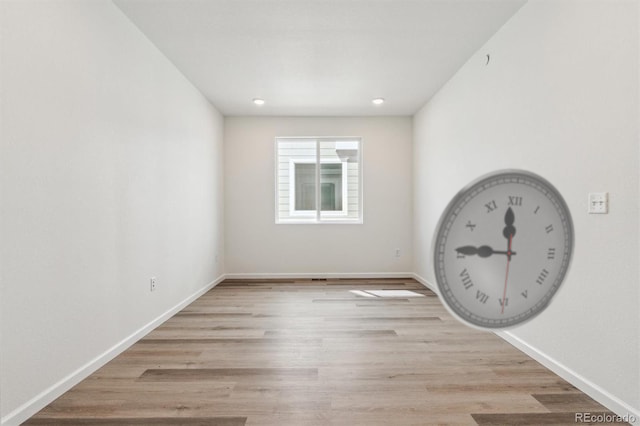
11h45m30s
